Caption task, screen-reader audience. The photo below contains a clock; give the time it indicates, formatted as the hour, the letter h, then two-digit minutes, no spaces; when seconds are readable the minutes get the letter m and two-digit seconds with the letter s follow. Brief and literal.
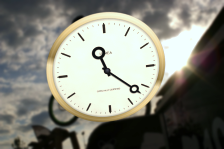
11h22
